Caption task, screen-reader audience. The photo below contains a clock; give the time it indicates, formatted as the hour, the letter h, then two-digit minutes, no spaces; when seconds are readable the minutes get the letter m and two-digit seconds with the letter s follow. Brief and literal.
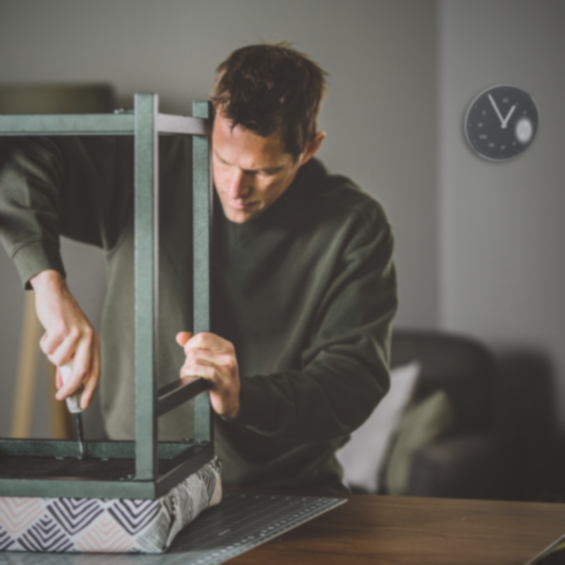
12h55
